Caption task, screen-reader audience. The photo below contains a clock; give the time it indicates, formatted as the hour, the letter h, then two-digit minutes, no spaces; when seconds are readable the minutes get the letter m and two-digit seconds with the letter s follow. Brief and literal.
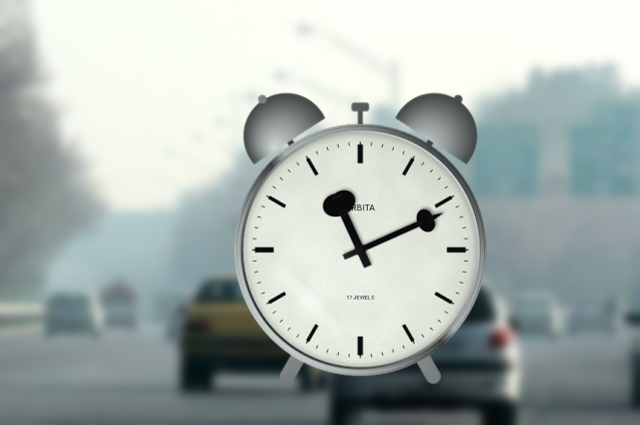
11h11
